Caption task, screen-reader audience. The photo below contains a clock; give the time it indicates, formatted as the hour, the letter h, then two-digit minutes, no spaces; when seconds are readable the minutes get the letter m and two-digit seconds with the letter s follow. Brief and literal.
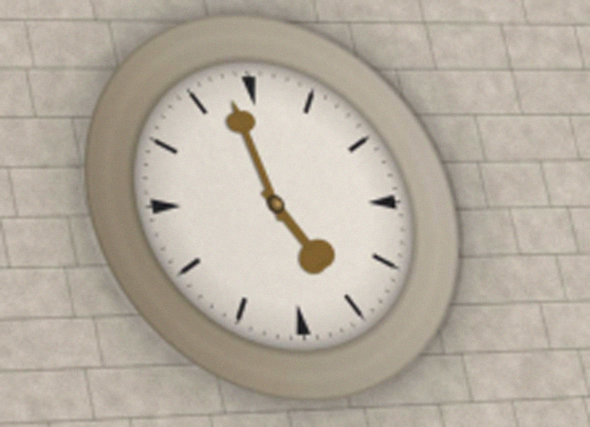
4h58
